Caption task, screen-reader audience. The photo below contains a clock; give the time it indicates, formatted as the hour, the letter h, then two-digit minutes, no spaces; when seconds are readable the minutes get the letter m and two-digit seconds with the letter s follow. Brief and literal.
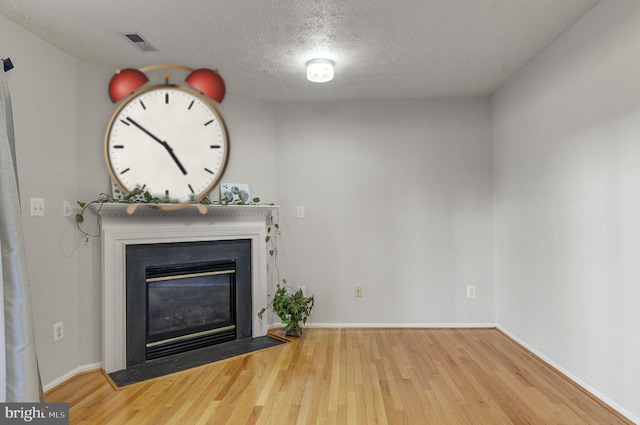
4h51
